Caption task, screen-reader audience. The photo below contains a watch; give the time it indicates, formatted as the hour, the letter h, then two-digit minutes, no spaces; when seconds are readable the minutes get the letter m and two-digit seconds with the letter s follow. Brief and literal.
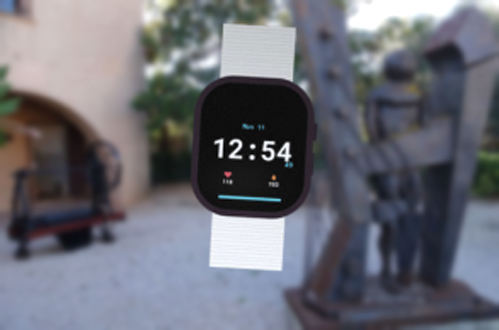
12h54
